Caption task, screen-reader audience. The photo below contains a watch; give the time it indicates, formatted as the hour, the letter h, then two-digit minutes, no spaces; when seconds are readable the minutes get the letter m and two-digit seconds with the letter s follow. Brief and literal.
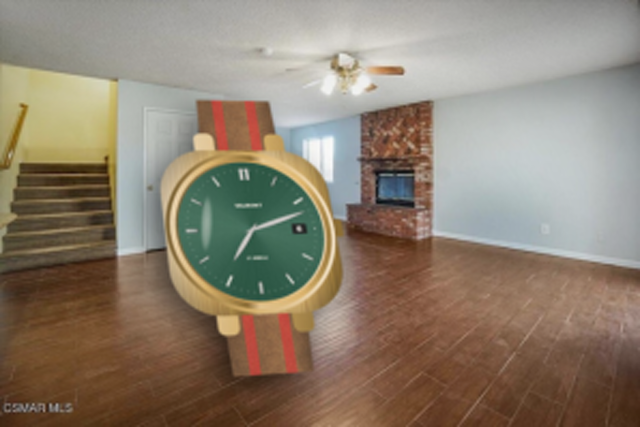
7h12
